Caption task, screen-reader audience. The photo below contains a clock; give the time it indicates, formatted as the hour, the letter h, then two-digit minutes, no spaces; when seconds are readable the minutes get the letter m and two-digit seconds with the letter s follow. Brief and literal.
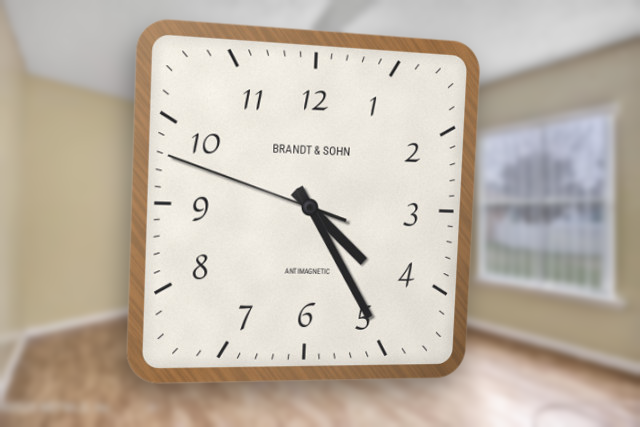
4h24m48s
